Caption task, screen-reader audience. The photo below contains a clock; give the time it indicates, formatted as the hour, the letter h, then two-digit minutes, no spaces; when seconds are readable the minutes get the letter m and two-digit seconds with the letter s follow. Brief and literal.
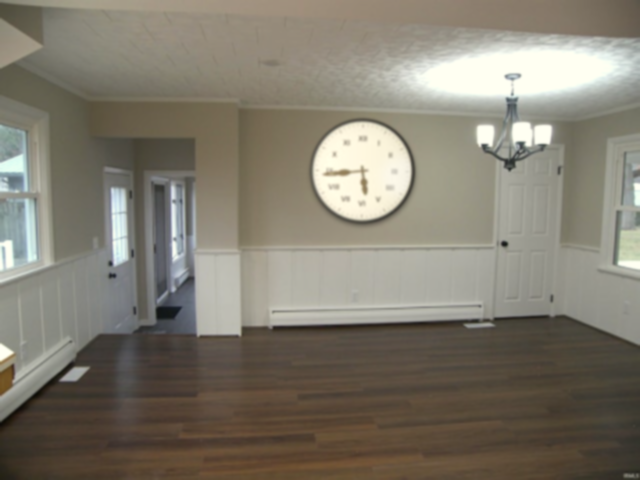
5h44
